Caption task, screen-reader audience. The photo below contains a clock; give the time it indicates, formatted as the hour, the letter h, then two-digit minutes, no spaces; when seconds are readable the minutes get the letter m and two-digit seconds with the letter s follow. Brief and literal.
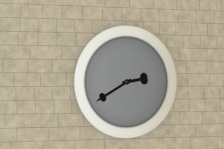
2h40
